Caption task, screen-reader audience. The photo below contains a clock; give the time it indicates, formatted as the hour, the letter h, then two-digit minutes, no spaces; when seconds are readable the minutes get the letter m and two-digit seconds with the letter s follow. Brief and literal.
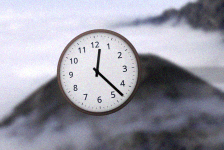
12h23
